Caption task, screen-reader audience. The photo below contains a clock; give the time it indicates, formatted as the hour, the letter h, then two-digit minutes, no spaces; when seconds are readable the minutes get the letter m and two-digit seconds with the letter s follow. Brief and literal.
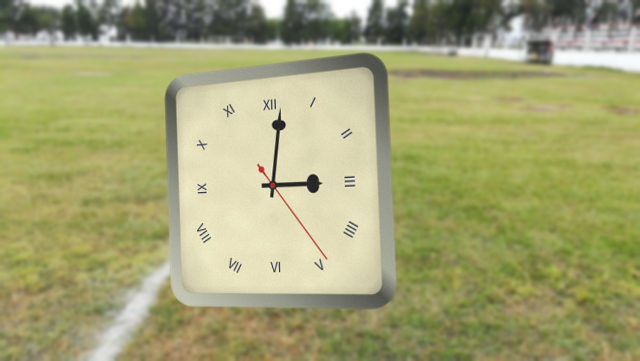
3h01m24s
